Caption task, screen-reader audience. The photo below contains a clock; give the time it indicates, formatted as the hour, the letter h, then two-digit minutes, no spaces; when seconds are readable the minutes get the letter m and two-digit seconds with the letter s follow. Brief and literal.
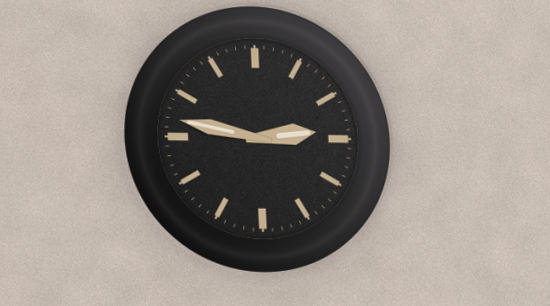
2h47
